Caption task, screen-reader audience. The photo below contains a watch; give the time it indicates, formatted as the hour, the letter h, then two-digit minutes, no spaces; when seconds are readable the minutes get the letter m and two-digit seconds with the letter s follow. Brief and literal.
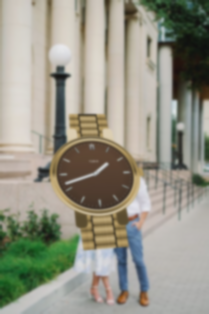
1h42
